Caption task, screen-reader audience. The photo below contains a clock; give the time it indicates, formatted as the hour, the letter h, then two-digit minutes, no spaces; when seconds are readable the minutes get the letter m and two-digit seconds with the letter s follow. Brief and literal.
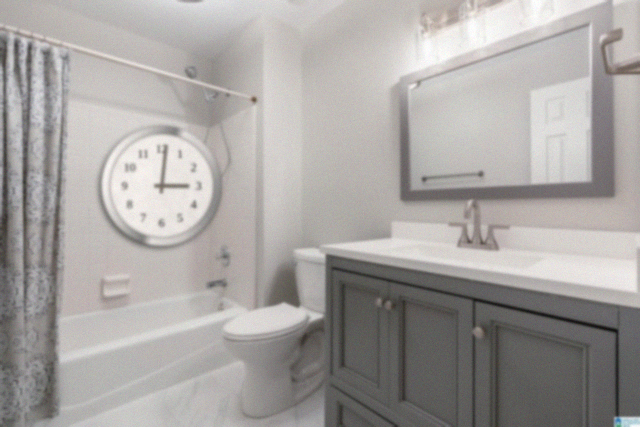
3h01
